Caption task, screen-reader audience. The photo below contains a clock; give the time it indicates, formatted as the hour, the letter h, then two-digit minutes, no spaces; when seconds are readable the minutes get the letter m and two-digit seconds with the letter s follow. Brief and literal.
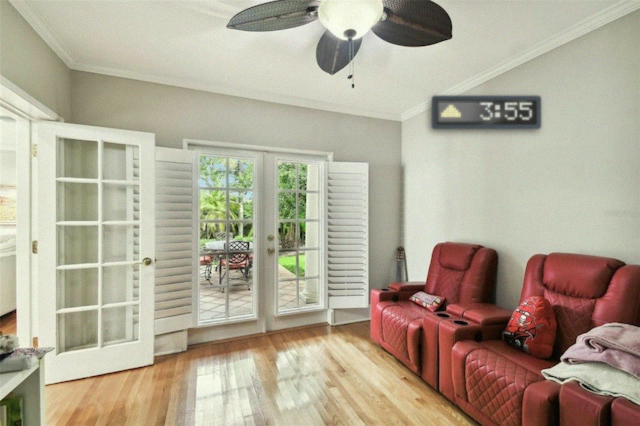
3h55
